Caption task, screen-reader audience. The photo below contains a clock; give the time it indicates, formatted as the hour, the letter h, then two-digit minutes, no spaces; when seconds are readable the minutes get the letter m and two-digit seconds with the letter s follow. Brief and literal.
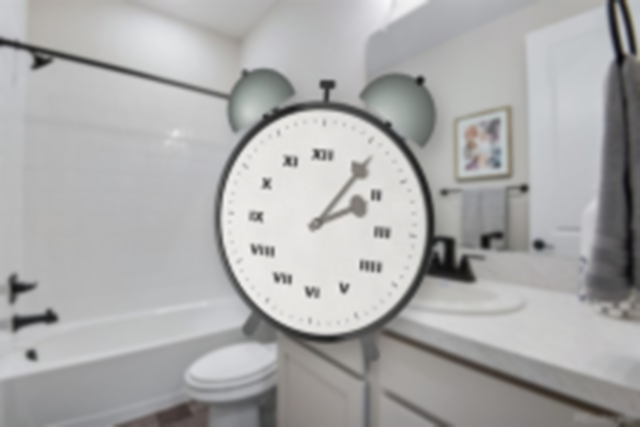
2h06
